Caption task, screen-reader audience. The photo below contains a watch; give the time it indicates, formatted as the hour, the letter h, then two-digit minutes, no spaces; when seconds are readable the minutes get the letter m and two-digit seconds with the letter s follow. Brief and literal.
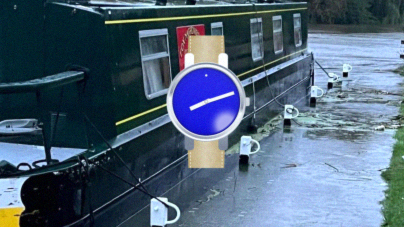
8h12
